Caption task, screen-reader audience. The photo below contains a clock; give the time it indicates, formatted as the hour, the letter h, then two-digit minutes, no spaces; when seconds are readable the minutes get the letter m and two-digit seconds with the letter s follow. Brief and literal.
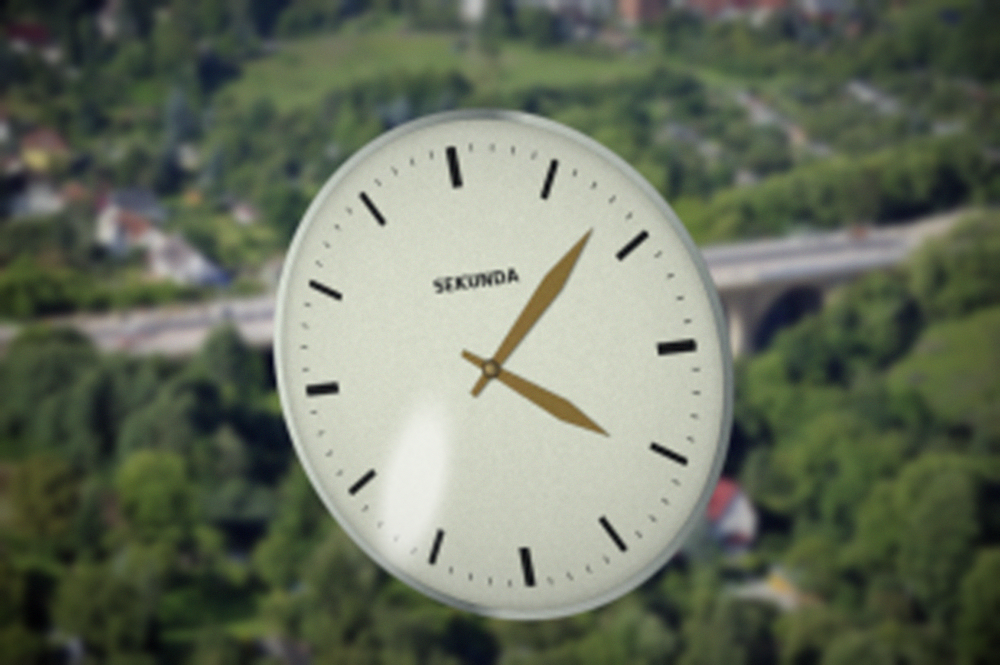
4h08
